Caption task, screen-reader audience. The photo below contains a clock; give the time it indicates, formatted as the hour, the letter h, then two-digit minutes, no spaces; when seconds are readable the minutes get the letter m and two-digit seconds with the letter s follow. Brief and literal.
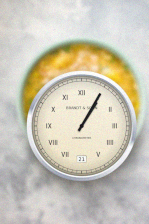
1h05
